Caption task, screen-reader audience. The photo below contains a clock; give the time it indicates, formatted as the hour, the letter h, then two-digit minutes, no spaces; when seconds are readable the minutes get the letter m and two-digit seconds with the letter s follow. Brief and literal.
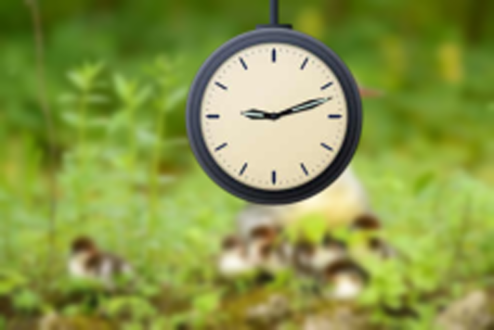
9h12
